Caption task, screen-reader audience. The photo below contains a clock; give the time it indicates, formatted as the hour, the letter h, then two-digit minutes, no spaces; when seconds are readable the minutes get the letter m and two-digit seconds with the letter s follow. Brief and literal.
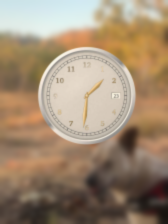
1h31
